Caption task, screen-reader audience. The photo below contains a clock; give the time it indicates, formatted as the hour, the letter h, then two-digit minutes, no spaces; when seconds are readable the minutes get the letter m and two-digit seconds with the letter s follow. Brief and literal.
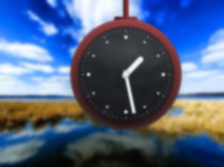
1h28
